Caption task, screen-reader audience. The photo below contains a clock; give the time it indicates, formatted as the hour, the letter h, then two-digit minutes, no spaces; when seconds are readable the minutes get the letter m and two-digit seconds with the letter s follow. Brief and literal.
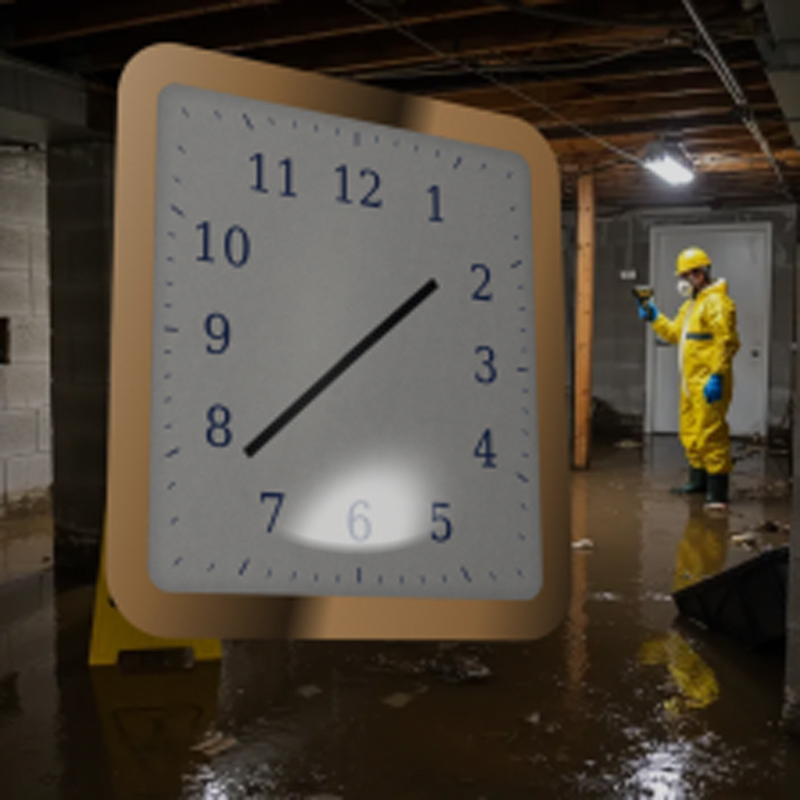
1h38
